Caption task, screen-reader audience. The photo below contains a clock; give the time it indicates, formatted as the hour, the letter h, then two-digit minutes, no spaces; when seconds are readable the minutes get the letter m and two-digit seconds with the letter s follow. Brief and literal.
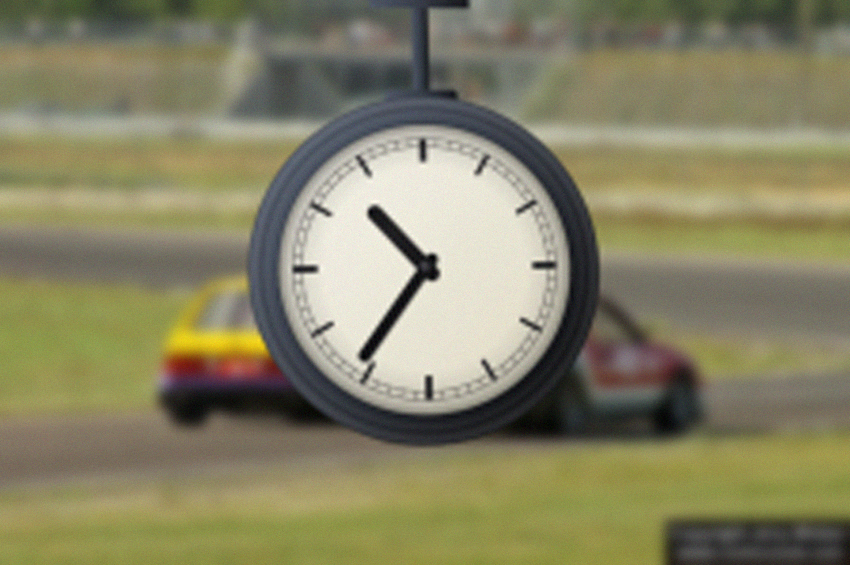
10h36
